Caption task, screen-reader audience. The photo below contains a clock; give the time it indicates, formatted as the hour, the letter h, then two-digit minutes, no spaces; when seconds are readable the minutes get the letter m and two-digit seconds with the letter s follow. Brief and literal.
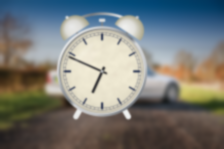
6h49
